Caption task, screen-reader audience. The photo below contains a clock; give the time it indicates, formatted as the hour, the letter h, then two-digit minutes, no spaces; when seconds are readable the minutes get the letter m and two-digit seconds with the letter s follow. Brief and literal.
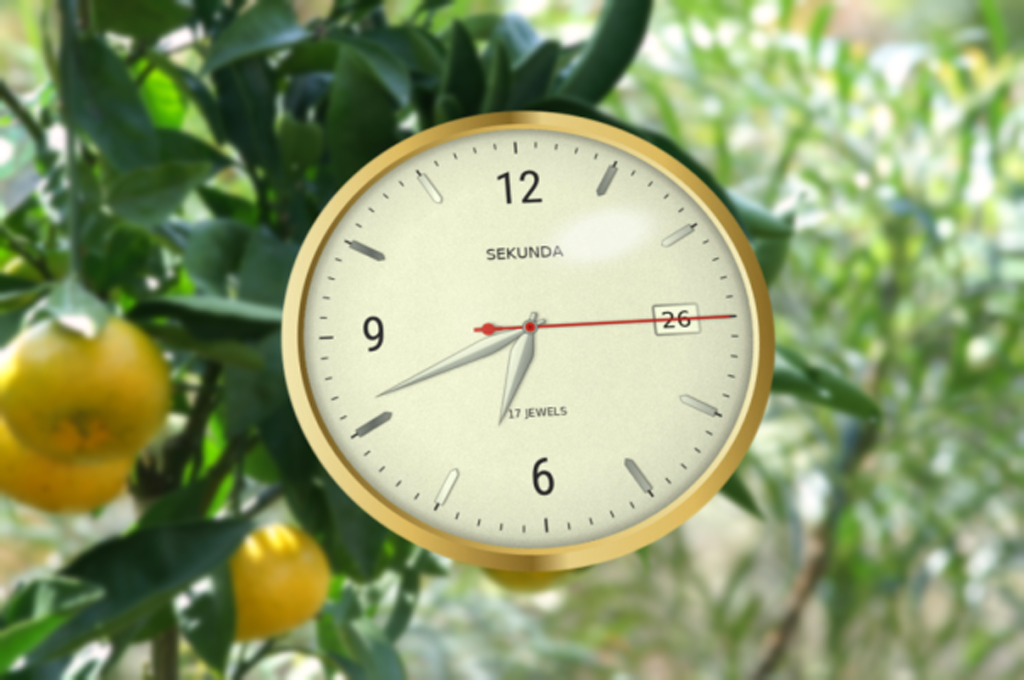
6h41m15s
